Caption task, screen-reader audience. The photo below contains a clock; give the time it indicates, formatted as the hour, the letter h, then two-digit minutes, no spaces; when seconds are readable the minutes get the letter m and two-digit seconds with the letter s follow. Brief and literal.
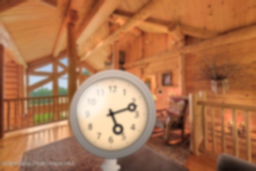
5h12
